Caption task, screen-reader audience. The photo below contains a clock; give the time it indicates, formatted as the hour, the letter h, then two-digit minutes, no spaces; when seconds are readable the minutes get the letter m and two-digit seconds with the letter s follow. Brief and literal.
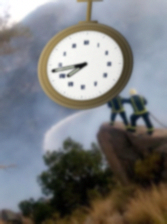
7h43
